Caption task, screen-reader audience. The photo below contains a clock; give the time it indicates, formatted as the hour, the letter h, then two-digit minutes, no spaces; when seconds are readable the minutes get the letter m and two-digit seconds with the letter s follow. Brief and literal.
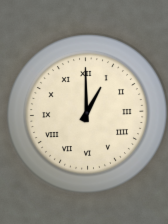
1h00
